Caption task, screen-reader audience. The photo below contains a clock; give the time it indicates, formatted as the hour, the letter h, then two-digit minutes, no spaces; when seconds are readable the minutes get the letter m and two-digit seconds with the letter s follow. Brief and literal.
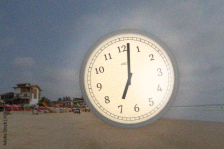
7h02
